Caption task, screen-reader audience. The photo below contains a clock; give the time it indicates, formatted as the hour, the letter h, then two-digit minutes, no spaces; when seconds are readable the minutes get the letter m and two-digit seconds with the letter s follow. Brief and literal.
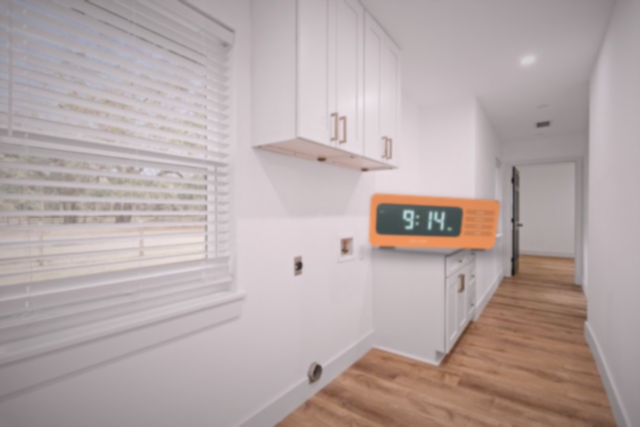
9h14
